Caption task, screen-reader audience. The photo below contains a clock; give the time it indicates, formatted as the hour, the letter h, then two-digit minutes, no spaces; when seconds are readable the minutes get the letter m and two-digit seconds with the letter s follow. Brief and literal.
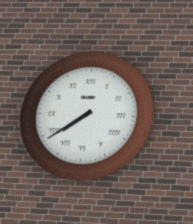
7h39
